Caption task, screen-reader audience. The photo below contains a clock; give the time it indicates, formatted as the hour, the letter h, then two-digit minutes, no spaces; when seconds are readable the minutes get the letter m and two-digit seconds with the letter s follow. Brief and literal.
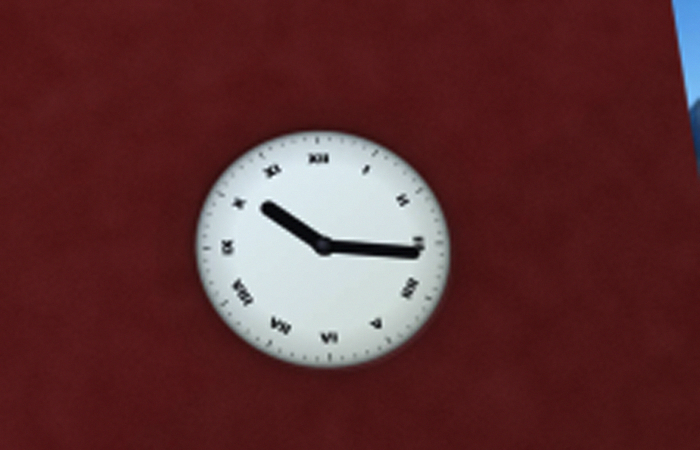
10h16
